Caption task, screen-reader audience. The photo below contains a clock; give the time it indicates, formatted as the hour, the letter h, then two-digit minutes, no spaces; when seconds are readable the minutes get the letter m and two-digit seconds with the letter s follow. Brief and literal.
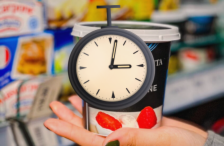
3h02
